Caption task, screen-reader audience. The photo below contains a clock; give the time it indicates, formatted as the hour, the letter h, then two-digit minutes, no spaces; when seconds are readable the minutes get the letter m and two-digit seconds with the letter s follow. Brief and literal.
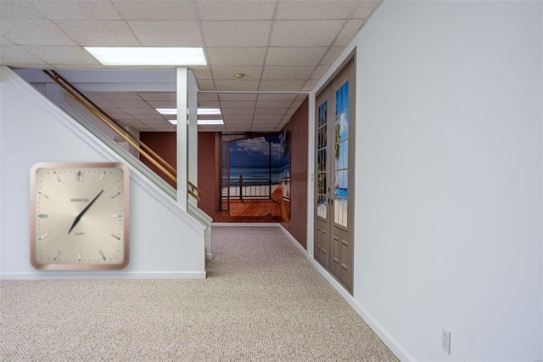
7h07
